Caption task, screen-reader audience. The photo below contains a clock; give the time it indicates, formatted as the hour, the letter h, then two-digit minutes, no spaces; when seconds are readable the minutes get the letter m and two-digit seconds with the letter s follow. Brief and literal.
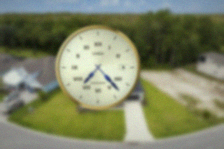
7h23
